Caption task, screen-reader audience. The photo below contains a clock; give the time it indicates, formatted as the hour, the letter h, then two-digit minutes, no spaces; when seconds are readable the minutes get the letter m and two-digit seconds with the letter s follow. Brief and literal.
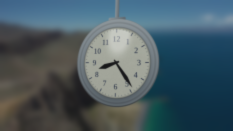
8h24
